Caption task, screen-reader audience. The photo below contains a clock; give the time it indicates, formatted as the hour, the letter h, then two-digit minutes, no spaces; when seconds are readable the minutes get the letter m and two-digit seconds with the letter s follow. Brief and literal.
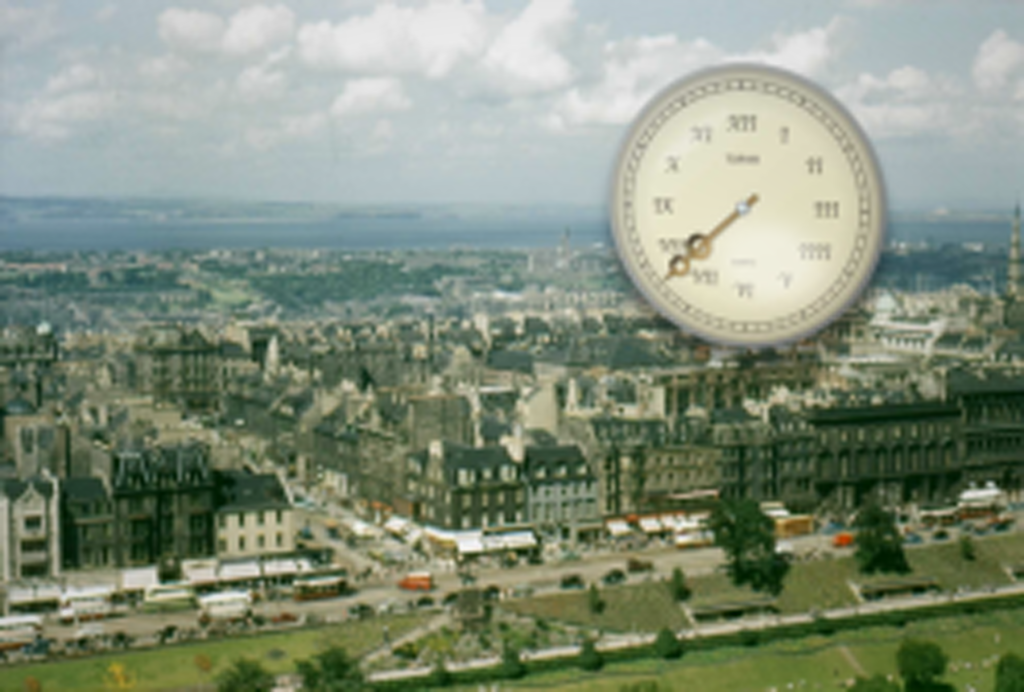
7h38
